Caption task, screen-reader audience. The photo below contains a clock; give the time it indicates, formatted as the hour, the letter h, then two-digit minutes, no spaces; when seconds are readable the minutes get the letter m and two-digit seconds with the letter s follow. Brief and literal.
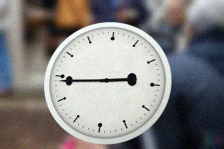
2h44
